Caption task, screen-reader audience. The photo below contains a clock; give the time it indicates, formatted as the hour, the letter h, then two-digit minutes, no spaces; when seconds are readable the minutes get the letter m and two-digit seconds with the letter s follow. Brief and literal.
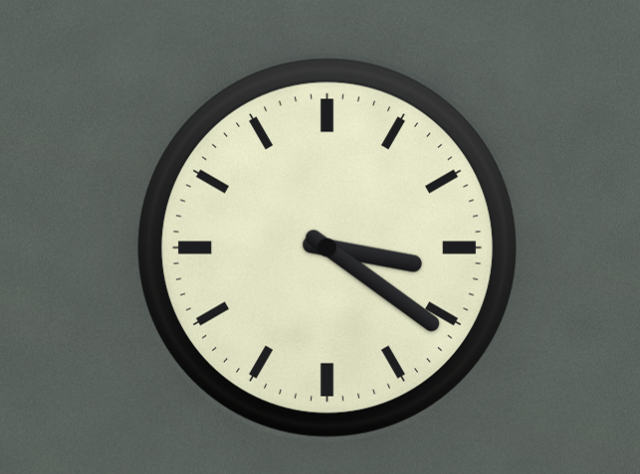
3h21
